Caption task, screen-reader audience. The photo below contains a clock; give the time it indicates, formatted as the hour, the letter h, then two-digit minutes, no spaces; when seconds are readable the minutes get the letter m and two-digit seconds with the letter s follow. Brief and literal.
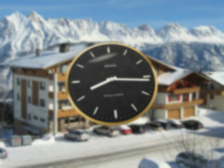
8h16
